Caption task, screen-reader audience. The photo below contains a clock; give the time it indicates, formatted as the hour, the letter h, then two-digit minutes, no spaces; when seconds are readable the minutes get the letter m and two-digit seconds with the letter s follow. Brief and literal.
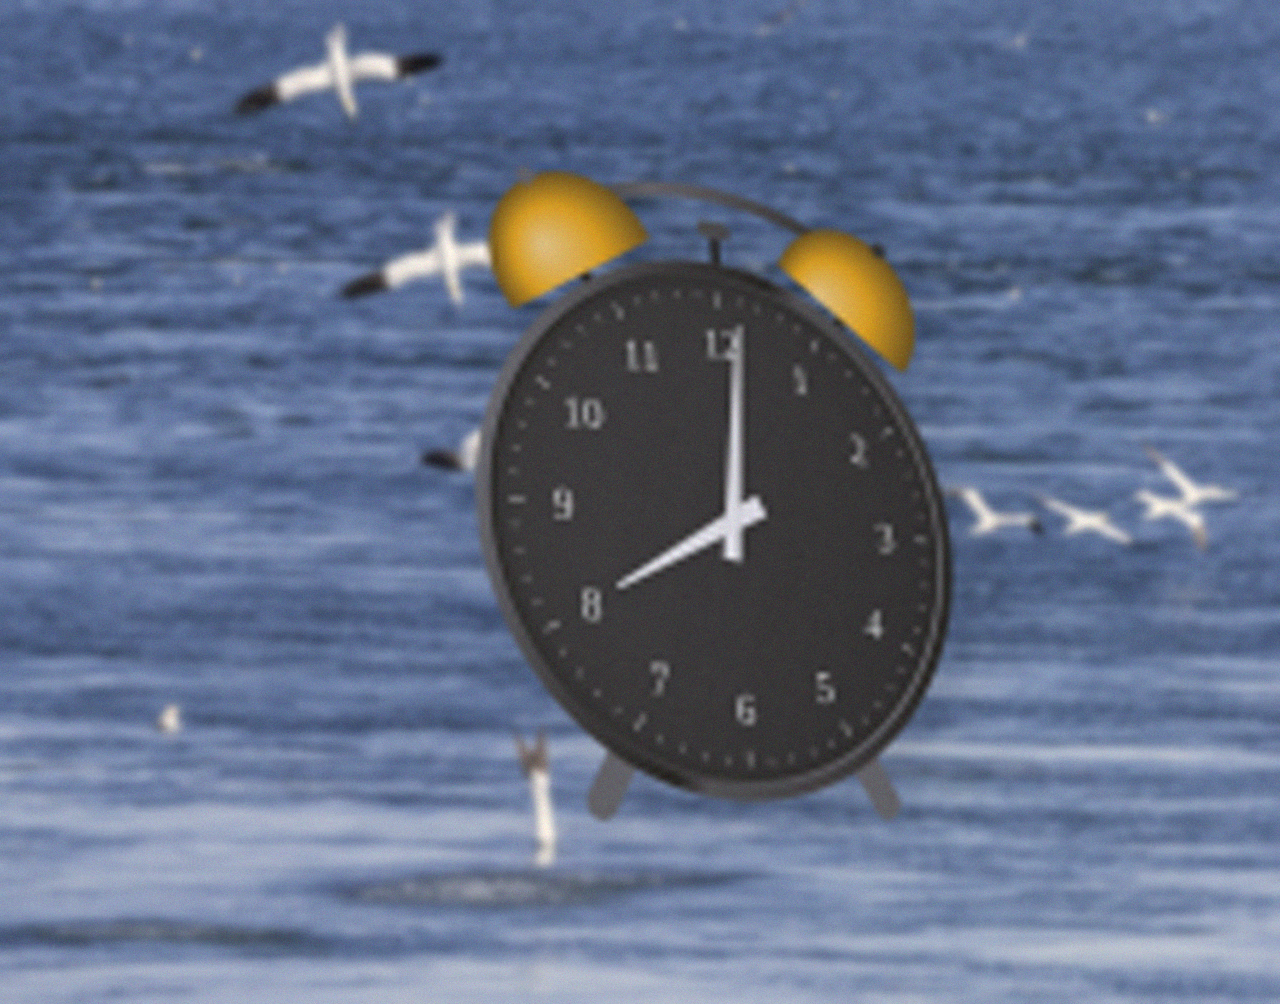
8h01
